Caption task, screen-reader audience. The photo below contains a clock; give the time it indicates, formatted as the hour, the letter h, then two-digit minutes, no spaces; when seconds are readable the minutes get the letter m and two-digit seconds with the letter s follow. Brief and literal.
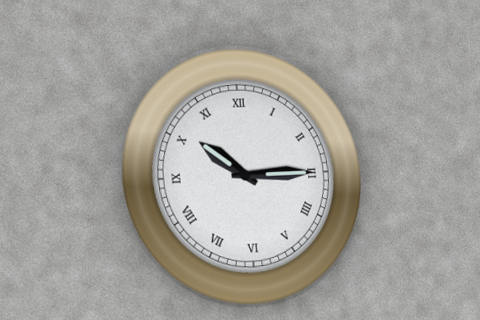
10h15
